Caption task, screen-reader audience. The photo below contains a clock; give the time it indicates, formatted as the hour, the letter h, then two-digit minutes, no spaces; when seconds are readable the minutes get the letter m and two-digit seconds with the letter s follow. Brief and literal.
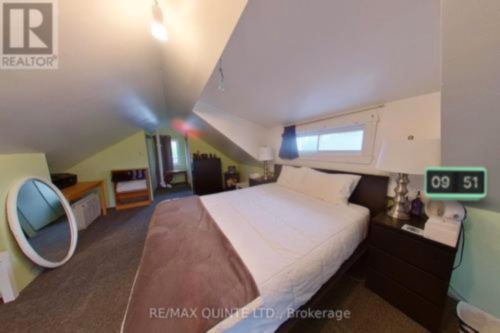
9h51
